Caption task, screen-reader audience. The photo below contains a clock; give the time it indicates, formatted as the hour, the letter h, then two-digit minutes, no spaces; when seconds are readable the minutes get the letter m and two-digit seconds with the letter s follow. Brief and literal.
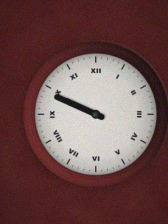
9h49
